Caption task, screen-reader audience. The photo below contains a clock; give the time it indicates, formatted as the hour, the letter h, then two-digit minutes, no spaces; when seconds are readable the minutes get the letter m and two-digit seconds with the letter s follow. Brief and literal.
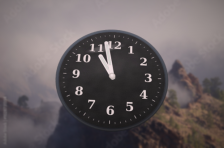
10h58
